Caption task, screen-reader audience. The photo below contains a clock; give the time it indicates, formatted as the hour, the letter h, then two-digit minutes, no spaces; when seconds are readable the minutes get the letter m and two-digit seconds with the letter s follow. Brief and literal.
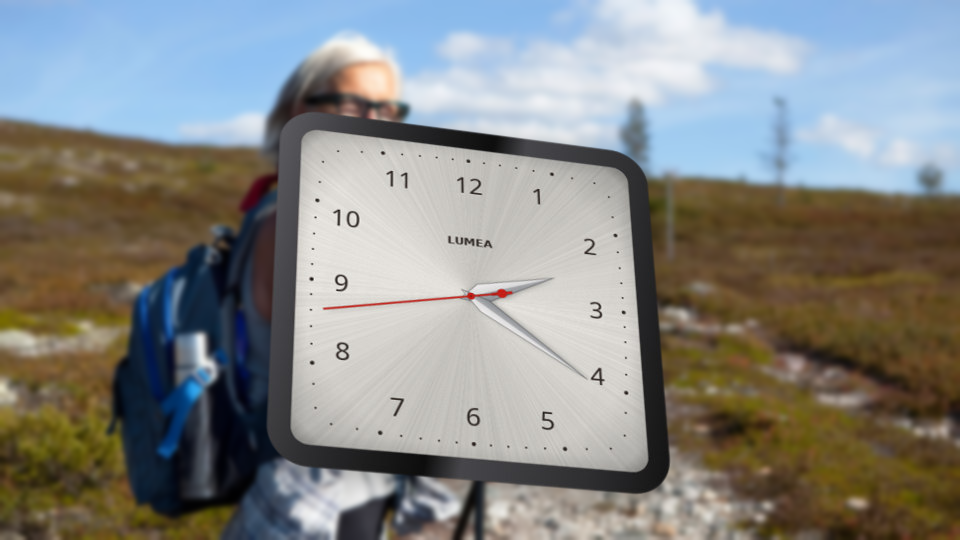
2h20m43s
